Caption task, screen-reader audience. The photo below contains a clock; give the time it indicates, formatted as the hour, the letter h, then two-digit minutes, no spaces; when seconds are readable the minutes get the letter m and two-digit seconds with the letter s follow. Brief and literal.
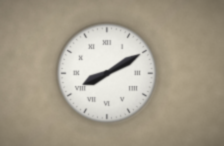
8h10
